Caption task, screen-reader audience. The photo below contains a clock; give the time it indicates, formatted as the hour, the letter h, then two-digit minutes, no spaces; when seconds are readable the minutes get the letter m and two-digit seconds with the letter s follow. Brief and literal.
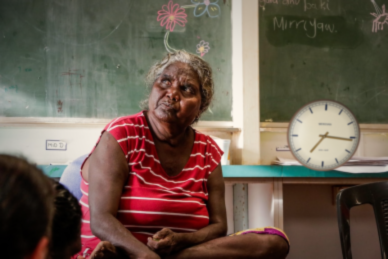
7h16
